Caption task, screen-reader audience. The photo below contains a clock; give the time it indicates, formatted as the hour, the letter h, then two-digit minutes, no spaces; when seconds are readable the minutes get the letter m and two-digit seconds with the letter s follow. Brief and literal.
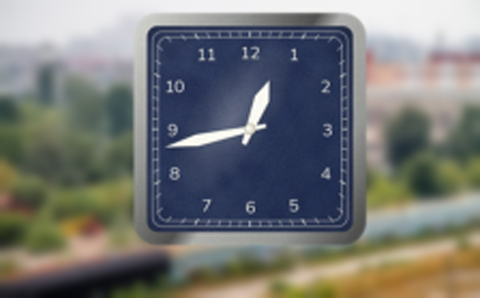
12h43
